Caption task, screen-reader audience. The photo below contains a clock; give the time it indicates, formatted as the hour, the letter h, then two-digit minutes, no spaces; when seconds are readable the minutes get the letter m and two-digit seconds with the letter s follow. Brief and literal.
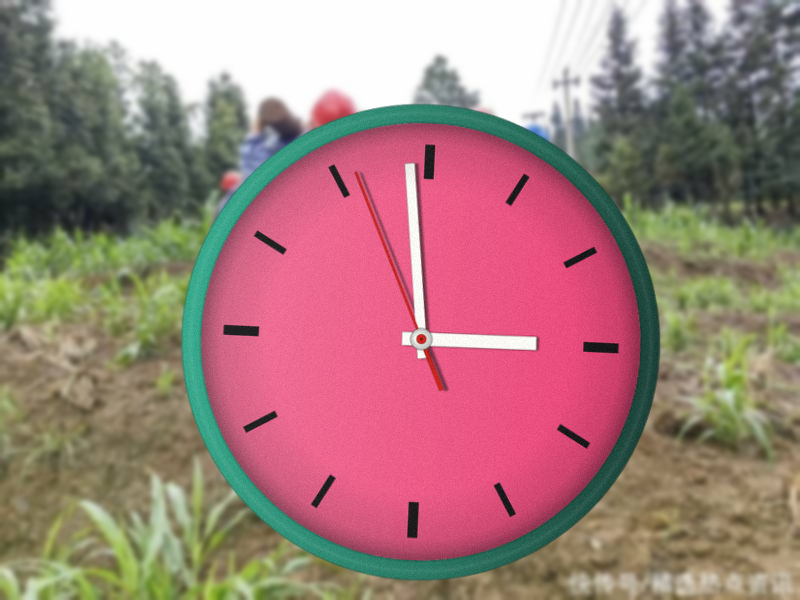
2h58m56s
